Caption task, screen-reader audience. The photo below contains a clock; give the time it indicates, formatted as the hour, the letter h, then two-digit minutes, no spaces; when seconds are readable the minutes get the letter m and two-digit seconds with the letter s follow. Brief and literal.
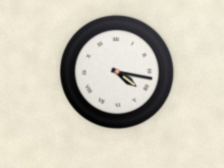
4h17
